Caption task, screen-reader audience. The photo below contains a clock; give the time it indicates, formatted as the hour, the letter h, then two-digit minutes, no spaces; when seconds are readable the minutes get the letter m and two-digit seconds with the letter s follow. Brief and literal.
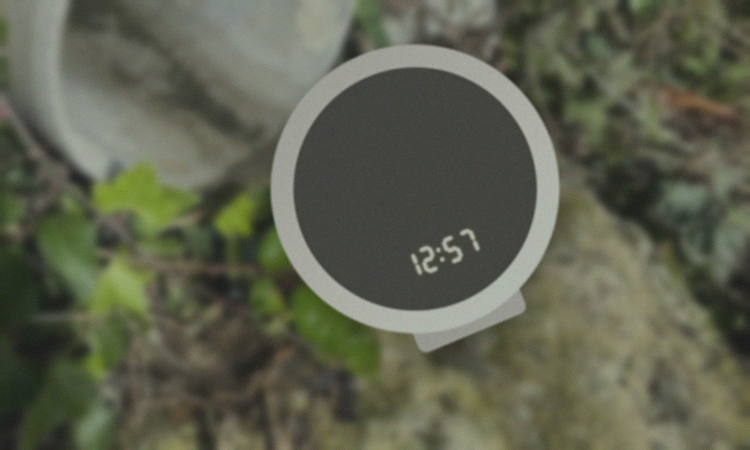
12h57
